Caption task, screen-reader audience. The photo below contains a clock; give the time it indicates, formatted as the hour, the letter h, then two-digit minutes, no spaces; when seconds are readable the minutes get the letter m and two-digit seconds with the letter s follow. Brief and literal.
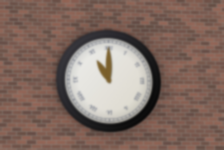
11h00
